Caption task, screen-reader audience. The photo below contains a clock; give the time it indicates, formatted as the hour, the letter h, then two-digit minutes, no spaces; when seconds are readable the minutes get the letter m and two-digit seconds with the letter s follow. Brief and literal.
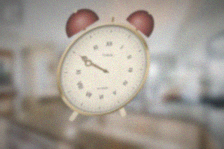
9h50
